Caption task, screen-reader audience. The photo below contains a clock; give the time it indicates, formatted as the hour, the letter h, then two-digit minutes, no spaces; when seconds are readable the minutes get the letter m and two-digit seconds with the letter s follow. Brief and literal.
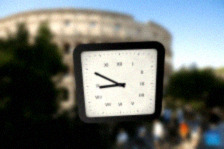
8h50
